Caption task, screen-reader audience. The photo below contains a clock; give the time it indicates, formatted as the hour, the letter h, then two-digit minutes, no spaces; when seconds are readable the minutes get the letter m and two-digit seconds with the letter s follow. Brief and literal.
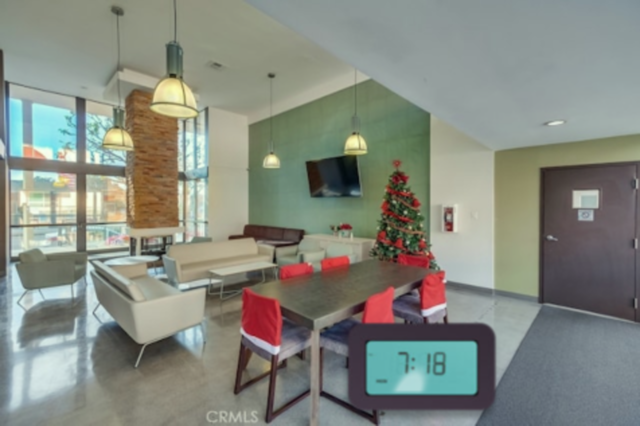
7h18
